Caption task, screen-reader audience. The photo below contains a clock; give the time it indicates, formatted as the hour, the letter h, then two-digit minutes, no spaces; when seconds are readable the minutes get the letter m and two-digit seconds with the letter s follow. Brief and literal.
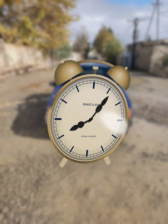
8h06
